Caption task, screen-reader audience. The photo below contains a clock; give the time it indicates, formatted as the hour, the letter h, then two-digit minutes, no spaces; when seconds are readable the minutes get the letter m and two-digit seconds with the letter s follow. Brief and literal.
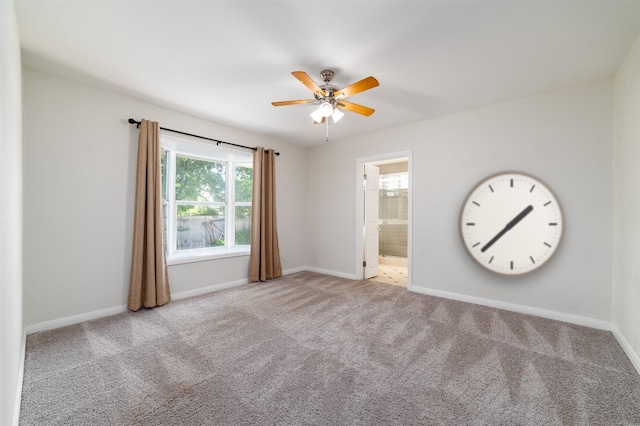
1h38
